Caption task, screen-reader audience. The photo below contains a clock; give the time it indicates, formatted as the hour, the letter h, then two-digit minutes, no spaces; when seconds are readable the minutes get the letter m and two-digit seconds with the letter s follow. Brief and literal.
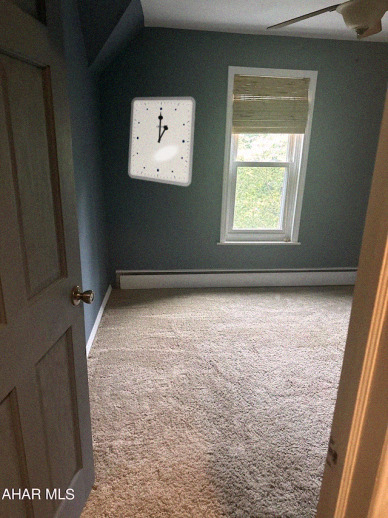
1h00
